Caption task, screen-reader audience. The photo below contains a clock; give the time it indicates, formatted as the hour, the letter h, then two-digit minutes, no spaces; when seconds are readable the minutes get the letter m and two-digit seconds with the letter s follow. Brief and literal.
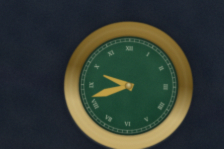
9h42
